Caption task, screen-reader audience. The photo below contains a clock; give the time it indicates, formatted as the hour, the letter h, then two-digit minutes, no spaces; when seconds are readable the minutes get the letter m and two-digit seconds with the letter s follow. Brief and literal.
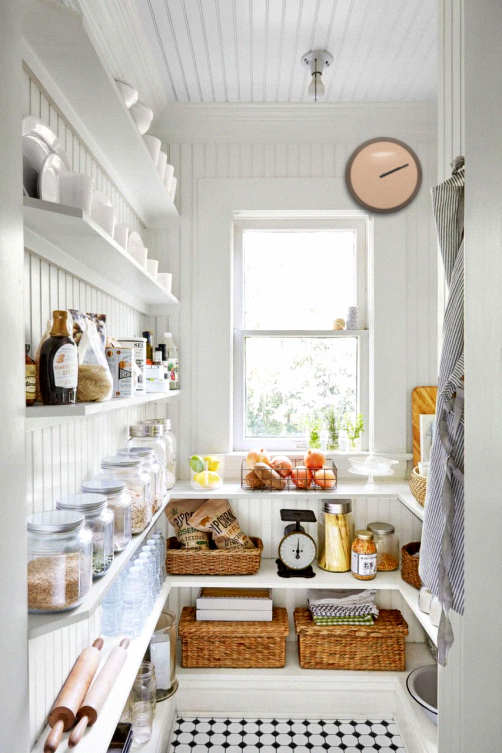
2h11
